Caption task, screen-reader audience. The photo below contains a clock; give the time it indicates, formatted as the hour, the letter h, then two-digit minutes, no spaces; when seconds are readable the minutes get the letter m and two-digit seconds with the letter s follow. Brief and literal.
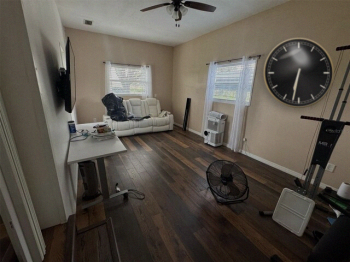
6h32
